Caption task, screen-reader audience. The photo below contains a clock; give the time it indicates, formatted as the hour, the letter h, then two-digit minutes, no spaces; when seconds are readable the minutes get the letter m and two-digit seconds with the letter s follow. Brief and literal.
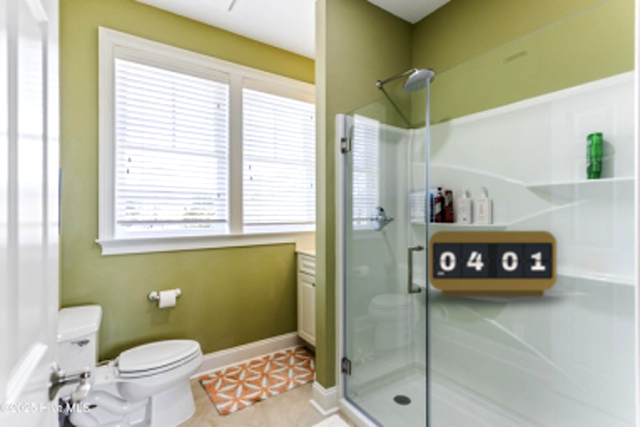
4h01
